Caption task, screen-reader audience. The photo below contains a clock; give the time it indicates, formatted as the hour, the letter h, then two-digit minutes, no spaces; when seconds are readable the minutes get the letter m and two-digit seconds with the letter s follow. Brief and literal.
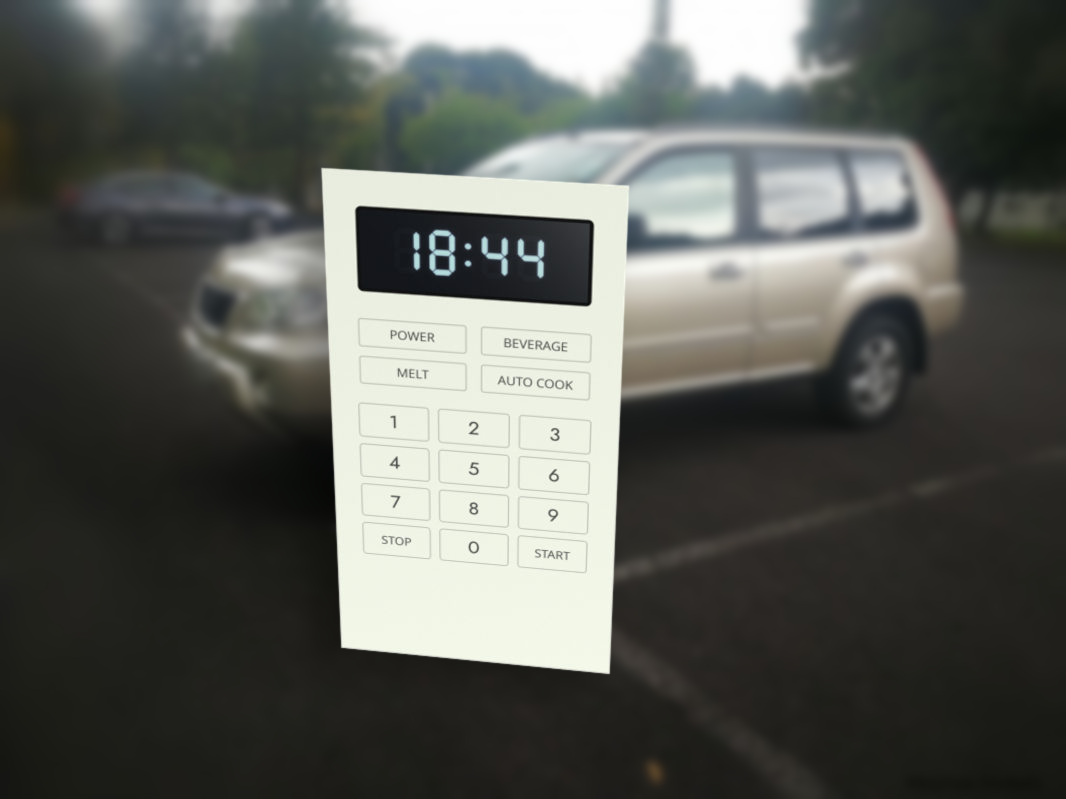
18h44
